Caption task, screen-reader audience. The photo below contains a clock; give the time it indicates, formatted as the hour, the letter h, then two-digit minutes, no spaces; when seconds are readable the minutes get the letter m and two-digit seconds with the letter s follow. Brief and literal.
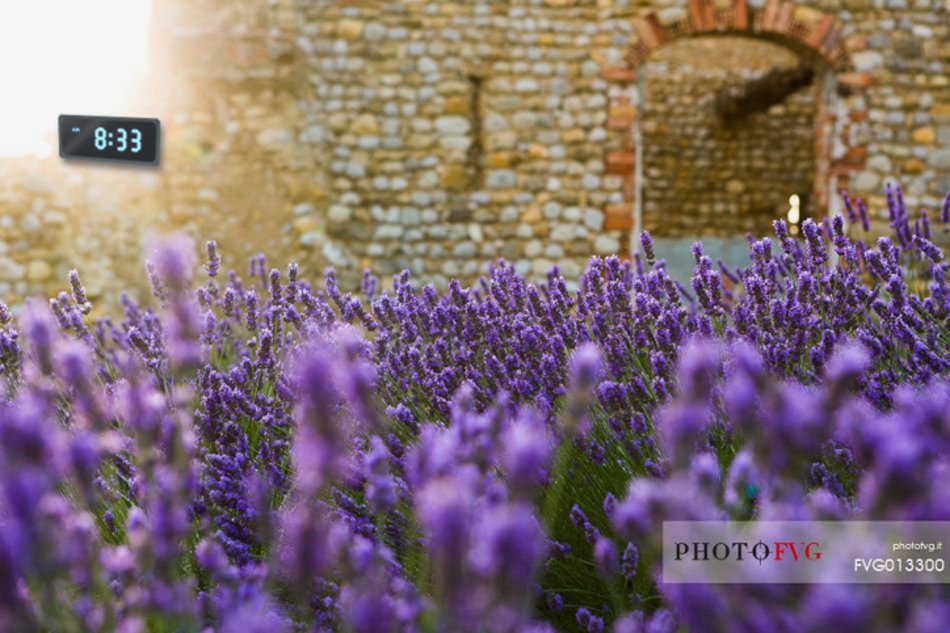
8h33
